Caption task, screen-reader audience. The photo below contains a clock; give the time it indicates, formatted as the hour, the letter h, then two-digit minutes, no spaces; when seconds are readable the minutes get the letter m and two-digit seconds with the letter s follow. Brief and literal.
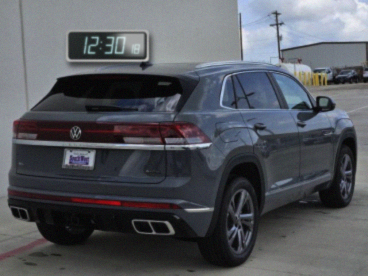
12h30m18s
